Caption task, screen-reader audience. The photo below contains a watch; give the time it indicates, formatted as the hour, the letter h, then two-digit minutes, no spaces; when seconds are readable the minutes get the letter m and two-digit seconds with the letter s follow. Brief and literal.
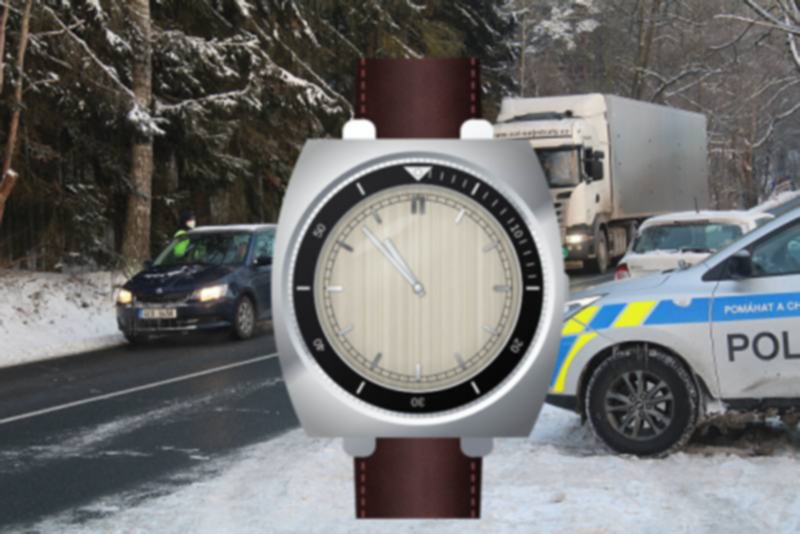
10h53
